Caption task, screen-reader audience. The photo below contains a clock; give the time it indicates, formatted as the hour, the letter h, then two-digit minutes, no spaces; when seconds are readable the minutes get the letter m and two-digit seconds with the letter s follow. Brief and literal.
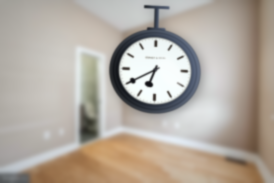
6h40
